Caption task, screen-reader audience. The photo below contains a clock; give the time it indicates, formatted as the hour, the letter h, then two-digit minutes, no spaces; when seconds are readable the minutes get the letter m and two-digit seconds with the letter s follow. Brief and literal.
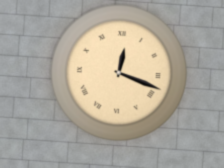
12h18
